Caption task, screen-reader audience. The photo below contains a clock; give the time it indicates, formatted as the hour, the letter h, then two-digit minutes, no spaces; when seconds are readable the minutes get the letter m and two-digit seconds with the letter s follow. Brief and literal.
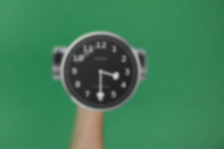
3h30
